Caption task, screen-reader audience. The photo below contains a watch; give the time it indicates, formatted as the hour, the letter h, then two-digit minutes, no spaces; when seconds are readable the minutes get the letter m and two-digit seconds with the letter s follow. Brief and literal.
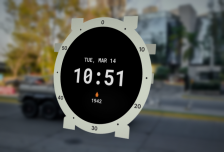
10h51
